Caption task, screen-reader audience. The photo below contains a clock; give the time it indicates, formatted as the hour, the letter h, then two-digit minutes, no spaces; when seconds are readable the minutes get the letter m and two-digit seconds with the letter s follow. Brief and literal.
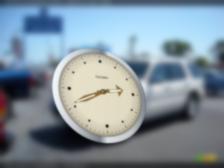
2h41
